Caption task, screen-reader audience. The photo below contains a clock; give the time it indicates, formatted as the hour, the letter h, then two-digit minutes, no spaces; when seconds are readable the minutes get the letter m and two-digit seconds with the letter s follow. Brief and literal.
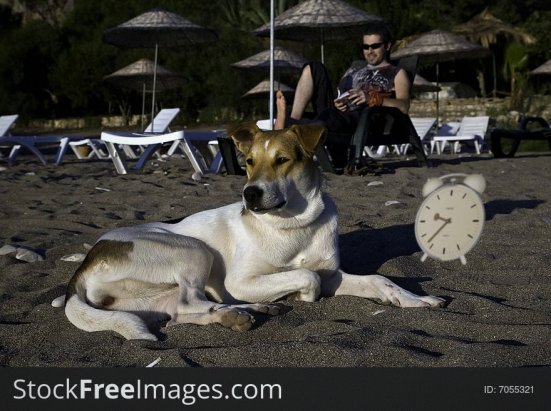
9h37
